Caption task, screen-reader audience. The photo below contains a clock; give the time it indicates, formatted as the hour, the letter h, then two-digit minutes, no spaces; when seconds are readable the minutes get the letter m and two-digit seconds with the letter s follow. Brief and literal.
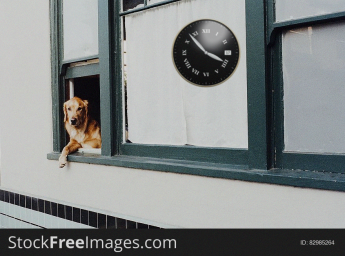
3h53
